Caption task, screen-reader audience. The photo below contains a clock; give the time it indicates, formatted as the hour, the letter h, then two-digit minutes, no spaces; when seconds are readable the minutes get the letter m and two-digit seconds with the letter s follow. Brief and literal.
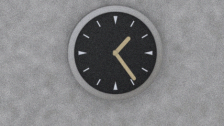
1h24
